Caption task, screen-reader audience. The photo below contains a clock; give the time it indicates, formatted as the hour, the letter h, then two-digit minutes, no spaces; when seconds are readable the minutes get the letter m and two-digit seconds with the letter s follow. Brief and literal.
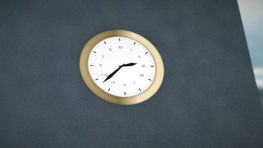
2h38
